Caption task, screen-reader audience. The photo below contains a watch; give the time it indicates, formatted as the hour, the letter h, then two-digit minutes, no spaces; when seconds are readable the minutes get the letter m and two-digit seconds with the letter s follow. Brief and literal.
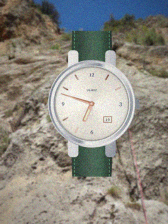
6h48
